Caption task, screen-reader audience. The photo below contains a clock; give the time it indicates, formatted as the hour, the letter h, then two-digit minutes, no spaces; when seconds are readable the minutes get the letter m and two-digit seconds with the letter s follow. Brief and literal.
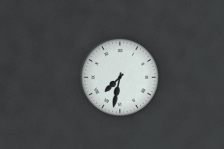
7h32
